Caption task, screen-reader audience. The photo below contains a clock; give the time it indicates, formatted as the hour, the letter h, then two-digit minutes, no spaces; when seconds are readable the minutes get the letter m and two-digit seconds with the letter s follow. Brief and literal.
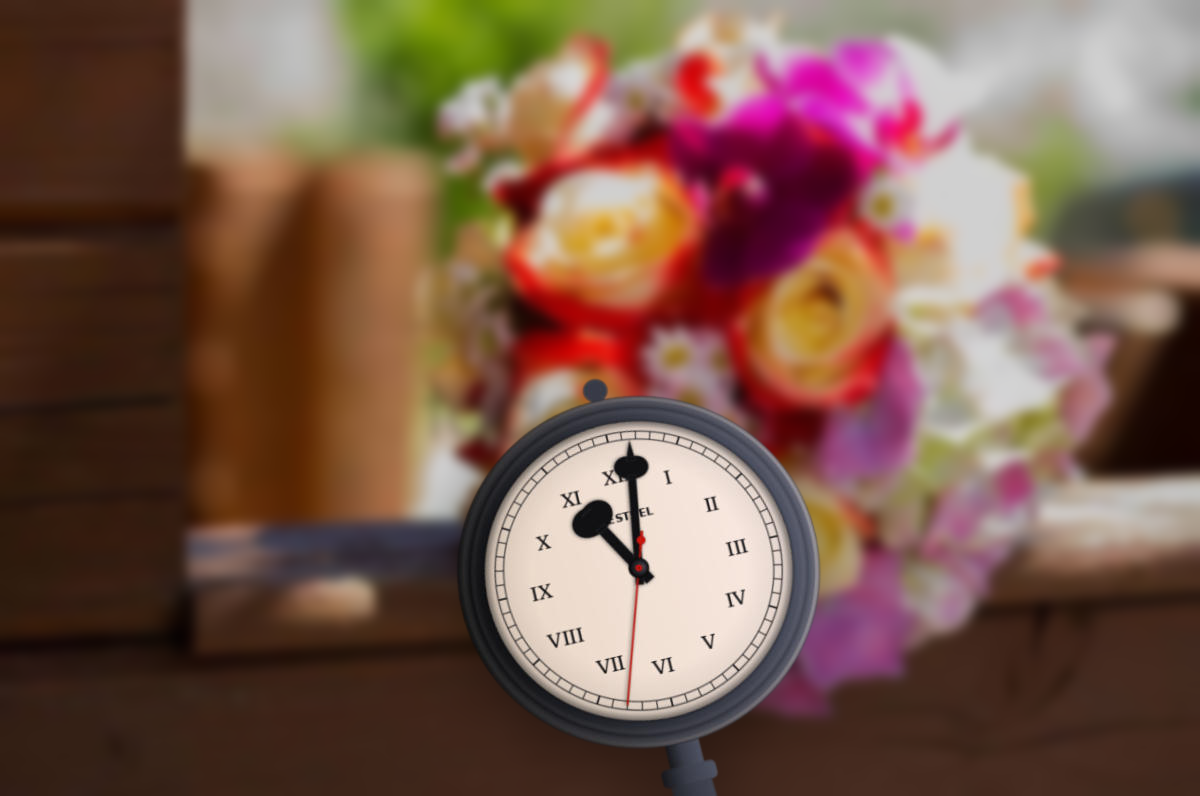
11h01m33s
